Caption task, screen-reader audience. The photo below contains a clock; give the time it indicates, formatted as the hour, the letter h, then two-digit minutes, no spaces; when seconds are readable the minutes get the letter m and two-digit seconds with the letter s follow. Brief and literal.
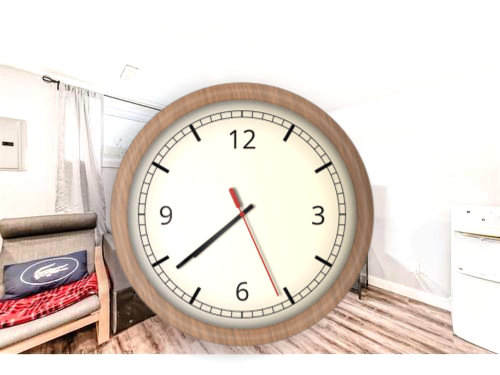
7h38m26s
